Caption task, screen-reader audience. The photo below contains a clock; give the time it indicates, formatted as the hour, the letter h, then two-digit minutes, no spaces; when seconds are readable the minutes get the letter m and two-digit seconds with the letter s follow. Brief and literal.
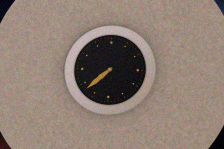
7h38
